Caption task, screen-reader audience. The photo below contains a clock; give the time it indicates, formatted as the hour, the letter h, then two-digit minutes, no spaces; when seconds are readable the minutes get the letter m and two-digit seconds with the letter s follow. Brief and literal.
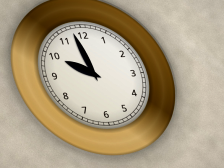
9h58
